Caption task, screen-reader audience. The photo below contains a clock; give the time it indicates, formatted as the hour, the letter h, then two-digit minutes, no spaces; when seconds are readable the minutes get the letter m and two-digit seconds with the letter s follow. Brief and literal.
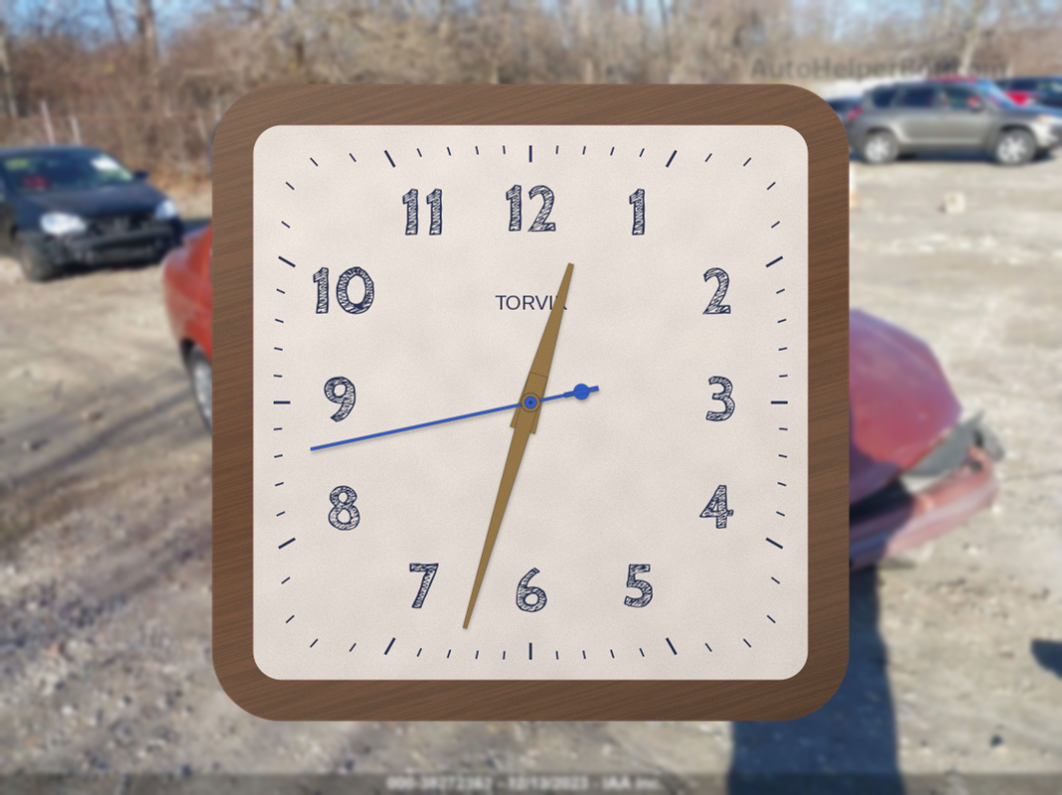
12h32m43s
